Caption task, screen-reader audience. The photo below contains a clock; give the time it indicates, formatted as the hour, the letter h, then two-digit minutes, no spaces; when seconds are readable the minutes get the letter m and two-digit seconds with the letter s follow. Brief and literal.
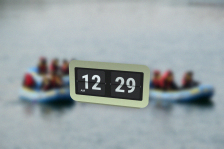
12h29
